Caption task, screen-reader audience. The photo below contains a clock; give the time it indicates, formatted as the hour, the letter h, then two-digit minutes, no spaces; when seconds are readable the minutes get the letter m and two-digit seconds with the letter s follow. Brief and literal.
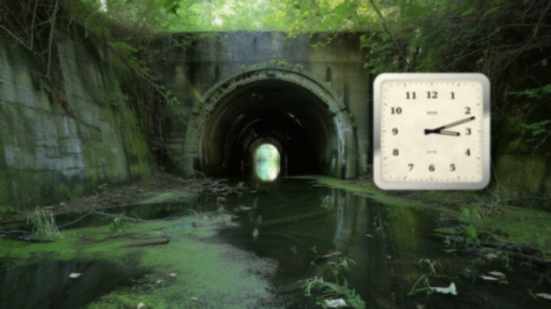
3h12
